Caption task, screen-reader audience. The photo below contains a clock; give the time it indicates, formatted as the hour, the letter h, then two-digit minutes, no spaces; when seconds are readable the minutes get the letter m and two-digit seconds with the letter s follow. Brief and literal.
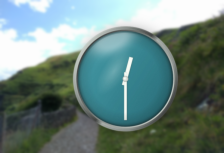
12h30
